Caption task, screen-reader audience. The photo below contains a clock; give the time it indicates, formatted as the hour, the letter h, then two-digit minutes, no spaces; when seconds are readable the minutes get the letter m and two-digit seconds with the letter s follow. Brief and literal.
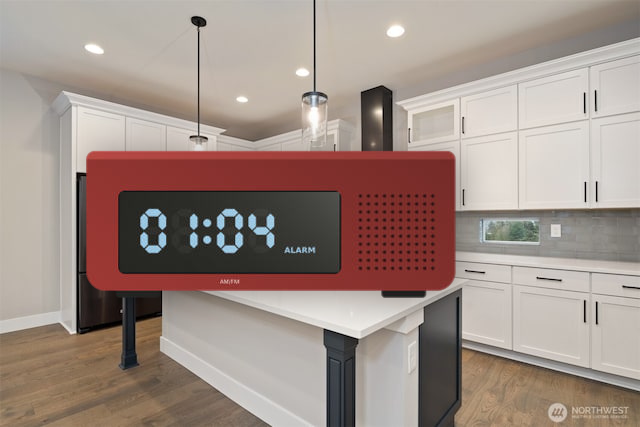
1h04
